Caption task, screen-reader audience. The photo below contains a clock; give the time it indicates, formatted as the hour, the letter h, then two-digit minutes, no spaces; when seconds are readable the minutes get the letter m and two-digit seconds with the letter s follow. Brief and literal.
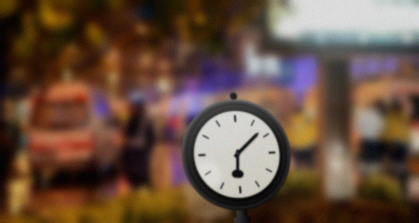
6h08
